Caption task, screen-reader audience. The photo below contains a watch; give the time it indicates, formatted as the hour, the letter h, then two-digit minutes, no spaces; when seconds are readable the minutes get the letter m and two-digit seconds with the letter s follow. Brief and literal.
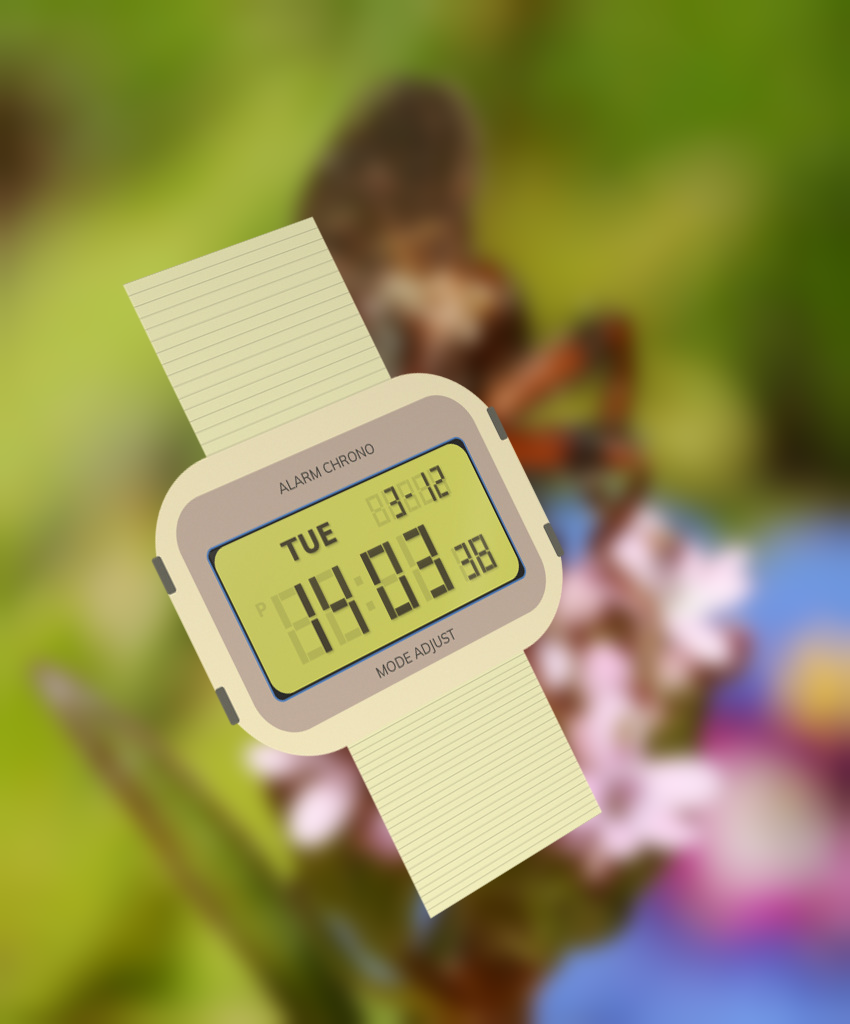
14h03m38s
